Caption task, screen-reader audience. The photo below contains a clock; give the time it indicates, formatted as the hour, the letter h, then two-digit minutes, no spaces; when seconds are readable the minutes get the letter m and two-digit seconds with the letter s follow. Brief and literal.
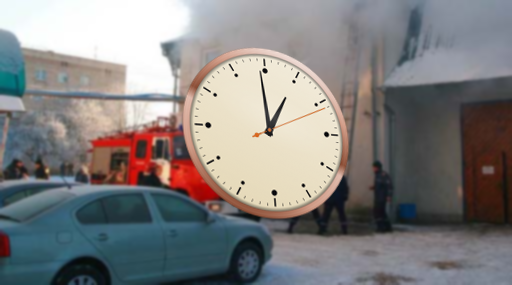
12h59m11s
